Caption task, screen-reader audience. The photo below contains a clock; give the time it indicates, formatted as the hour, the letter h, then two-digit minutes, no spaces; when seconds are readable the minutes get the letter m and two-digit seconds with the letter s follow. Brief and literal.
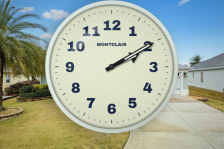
2h10
